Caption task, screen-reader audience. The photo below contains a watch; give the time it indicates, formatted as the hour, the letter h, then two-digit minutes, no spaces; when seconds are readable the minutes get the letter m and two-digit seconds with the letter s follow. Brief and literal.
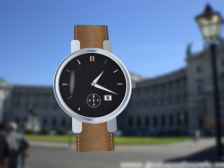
1h19
